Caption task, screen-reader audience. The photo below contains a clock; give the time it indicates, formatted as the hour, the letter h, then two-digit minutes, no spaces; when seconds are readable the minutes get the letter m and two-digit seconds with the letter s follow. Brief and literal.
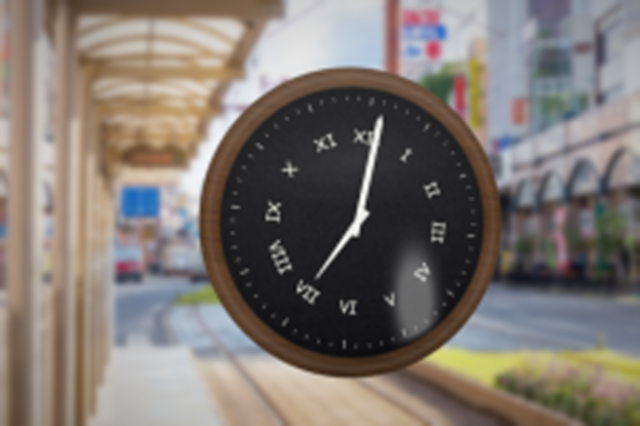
7h01
